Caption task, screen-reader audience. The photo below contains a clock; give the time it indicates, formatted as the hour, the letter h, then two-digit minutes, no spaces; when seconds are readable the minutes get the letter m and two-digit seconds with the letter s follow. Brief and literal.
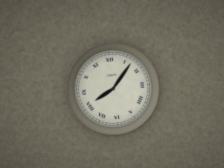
8h07
